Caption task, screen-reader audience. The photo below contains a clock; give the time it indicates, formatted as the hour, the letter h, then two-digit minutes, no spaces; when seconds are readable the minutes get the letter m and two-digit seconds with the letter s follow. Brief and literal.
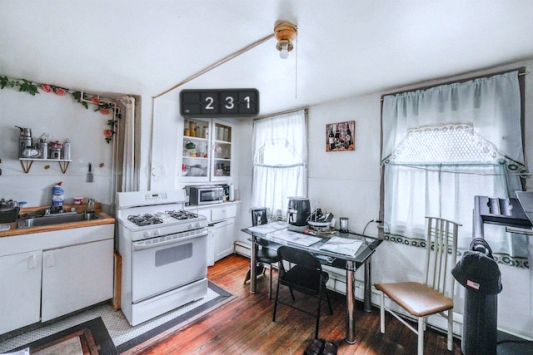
2h31
